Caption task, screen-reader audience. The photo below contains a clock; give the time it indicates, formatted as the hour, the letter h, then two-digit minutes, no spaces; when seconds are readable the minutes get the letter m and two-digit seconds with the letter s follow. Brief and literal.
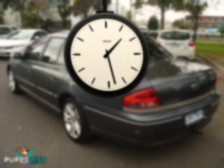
1h28
